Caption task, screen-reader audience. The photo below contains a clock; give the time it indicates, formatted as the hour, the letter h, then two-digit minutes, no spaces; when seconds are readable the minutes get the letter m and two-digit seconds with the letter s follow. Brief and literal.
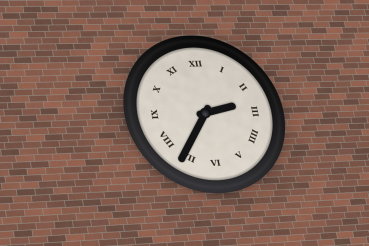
2h36
